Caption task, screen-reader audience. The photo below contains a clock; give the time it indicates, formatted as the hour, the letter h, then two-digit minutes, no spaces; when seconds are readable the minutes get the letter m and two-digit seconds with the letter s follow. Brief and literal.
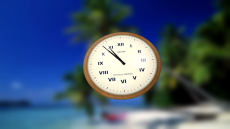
10h53
